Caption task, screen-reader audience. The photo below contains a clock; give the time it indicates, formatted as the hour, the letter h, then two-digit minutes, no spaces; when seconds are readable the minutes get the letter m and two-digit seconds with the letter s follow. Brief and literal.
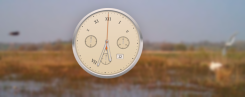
5h33
